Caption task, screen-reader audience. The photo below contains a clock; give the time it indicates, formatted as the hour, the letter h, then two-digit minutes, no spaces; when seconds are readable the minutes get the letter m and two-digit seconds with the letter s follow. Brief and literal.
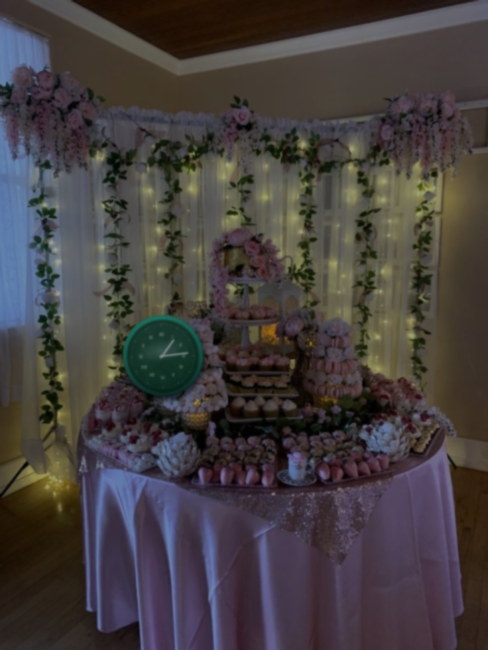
1h14
